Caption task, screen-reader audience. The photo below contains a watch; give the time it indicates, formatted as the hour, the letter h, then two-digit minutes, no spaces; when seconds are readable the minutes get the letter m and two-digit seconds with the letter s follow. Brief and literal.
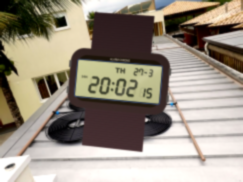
20h02m15s
